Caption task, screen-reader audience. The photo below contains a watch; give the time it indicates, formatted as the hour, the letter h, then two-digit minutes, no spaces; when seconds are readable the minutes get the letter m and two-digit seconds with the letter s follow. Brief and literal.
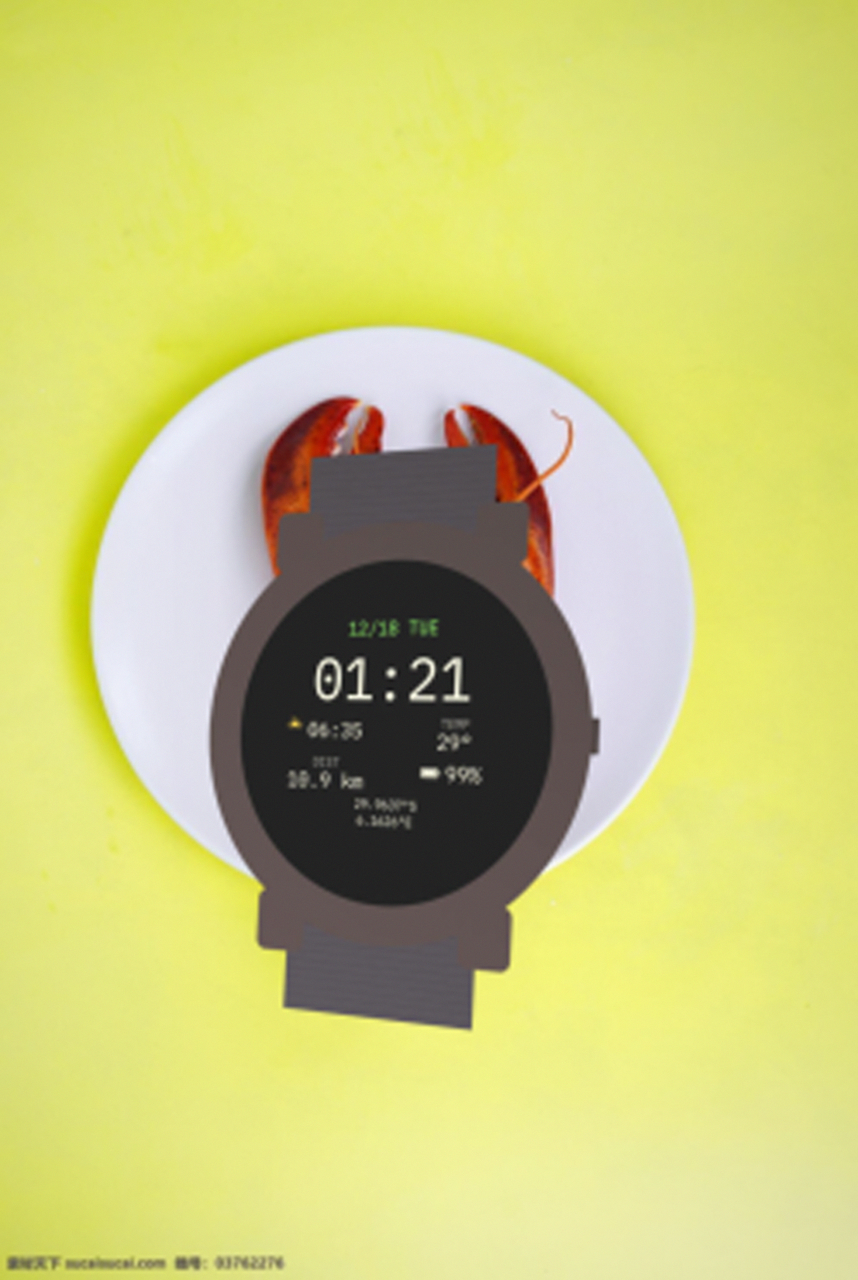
1h21
